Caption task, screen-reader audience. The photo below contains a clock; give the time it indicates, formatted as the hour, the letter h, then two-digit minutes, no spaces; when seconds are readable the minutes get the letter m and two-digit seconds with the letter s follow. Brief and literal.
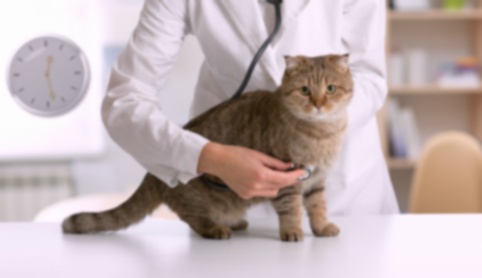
12h28
